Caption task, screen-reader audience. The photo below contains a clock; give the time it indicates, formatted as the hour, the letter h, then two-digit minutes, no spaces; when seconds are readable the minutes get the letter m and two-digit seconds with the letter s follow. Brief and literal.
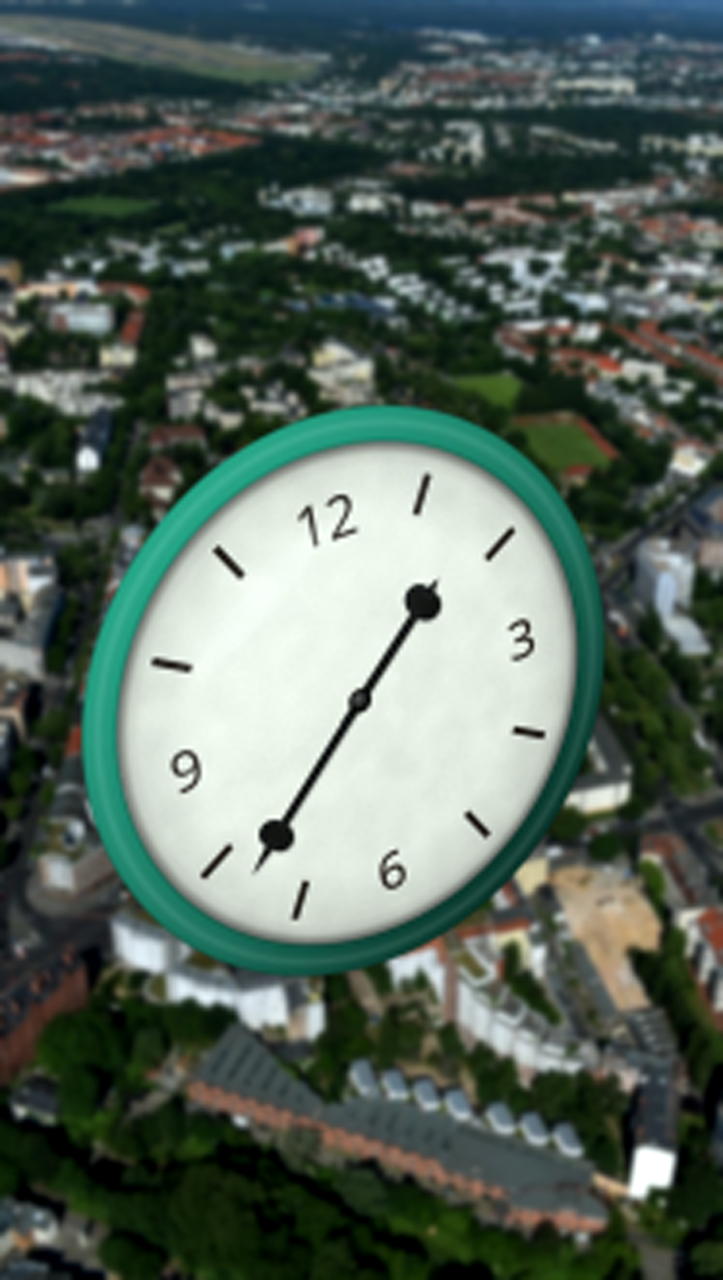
1h38
